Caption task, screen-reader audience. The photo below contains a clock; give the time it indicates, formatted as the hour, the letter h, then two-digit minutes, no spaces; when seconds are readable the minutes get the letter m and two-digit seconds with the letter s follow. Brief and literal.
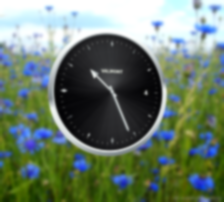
10h26
